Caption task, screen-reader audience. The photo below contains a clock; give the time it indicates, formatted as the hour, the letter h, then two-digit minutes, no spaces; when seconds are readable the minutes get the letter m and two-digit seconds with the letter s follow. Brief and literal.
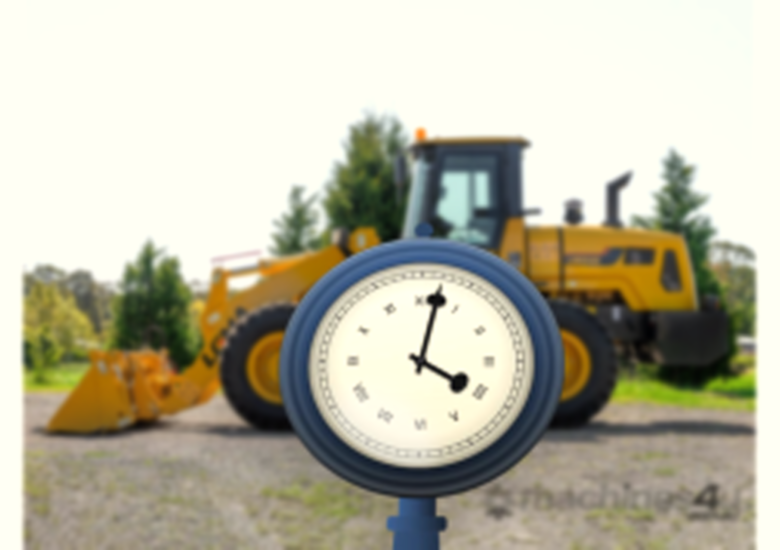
4h02
